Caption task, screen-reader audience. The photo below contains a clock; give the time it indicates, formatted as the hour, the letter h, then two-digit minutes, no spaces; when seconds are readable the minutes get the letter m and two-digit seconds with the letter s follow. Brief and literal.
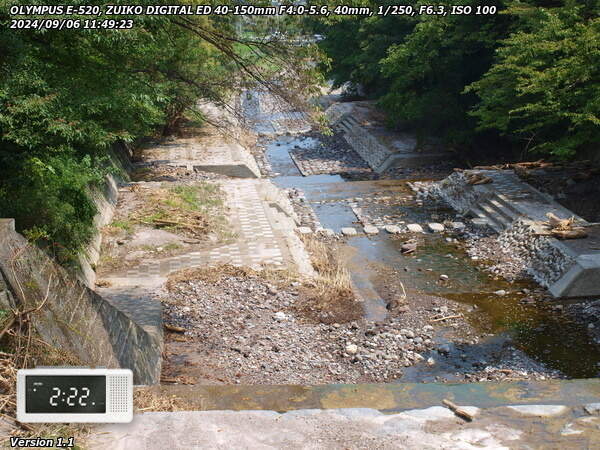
2h22
